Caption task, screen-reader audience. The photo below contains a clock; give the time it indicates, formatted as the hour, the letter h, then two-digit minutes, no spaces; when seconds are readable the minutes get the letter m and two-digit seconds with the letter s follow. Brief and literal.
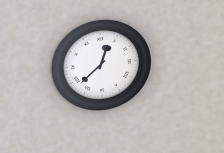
12h38
